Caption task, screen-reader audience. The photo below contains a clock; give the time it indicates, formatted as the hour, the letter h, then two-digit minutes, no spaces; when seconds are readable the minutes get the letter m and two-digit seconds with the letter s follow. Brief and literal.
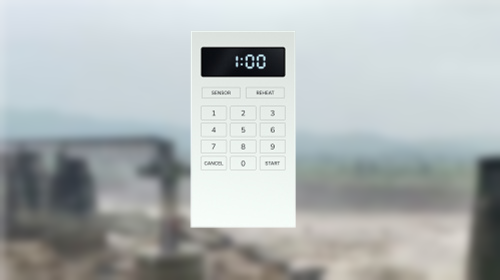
1h00
